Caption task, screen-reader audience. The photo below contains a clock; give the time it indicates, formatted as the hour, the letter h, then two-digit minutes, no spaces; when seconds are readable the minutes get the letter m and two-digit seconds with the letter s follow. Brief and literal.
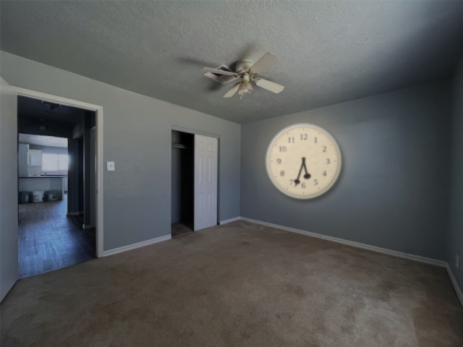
5h33
